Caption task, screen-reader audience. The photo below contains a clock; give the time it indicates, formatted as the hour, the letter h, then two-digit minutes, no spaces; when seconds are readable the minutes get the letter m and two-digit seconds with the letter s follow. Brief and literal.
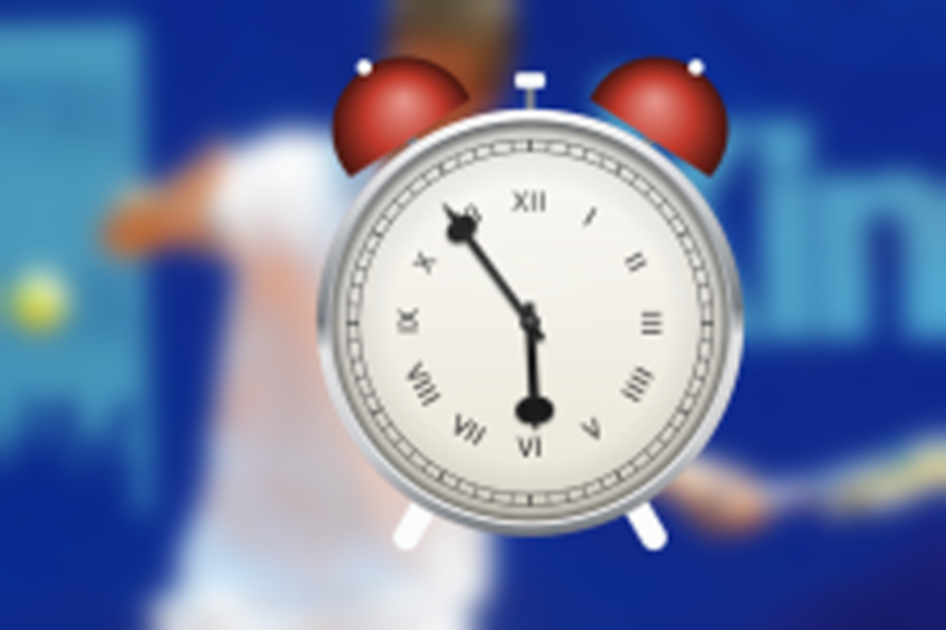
5h54
